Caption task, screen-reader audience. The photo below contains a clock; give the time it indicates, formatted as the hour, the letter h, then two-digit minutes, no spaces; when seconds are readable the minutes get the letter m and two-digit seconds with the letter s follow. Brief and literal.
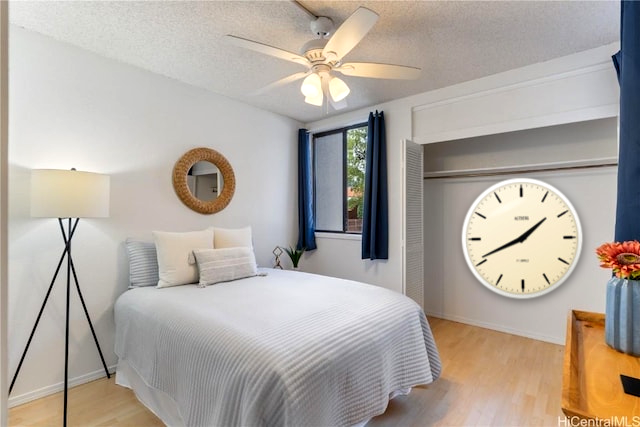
1h41
